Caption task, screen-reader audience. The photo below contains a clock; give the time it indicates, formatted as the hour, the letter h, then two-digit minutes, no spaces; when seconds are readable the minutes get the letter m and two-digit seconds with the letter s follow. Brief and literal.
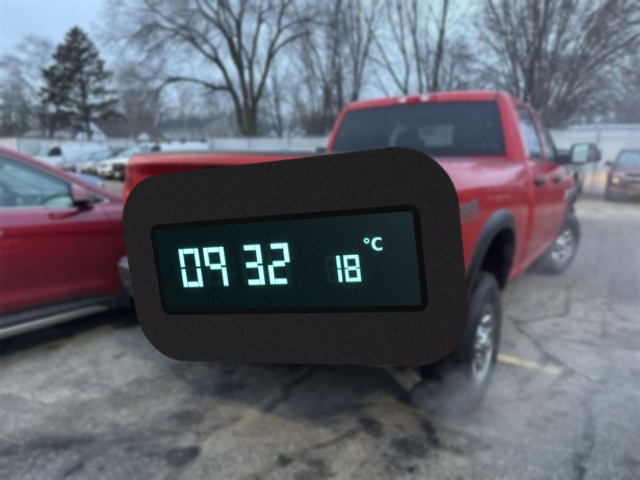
9h32
